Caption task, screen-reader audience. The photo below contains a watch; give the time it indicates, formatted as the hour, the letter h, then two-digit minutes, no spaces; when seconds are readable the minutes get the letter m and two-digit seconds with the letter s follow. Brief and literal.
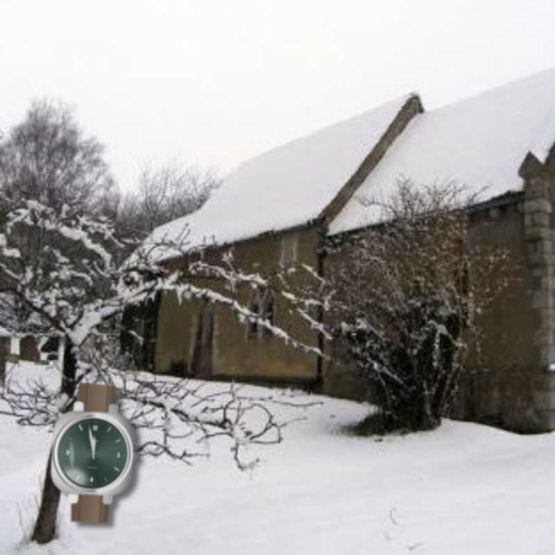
11h58
